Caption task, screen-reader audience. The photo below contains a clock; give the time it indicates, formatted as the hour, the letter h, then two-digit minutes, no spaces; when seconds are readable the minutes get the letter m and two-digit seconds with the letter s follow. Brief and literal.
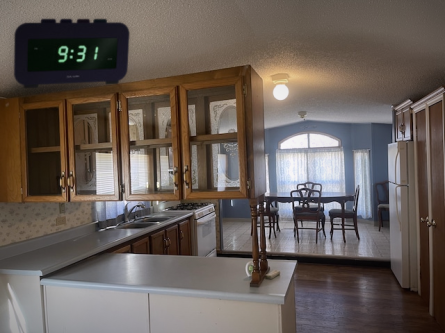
9h31
